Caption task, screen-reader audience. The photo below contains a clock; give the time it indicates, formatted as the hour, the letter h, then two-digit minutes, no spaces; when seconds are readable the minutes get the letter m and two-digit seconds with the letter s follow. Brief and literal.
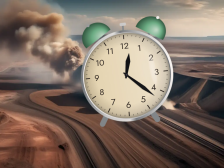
12h22
